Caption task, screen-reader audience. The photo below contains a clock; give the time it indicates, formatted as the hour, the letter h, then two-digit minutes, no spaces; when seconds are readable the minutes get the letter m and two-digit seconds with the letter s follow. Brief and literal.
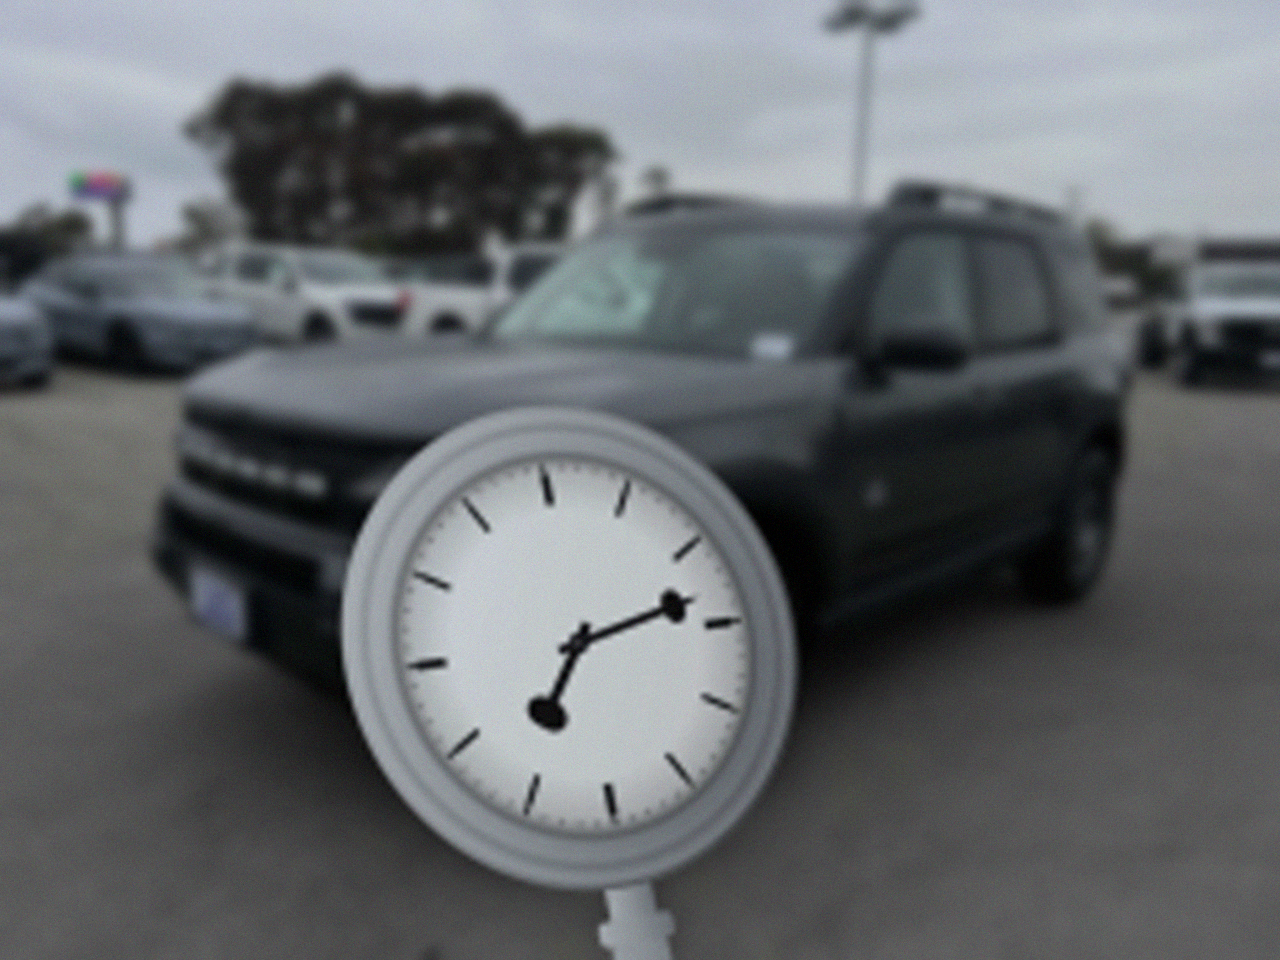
7h13
